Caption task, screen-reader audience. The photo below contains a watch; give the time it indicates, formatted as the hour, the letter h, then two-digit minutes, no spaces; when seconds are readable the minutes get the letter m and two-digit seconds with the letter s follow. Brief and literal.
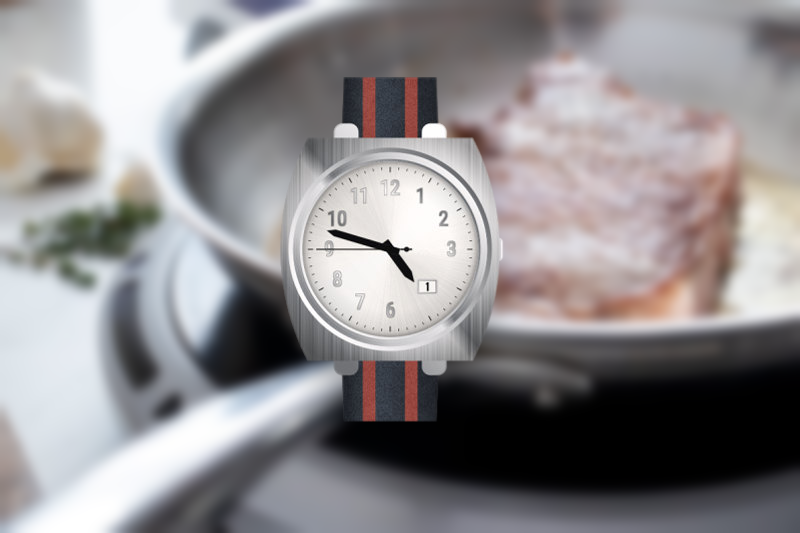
4h47m45s
